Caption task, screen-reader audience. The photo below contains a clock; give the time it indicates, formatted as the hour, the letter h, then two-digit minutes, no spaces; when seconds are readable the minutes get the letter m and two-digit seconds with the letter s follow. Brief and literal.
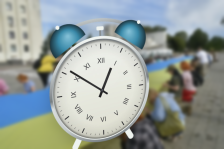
12h51
